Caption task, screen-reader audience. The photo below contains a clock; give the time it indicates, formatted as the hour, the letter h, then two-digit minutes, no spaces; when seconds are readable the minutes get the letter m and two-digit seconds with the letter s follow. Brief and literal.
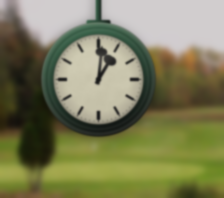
1h01
